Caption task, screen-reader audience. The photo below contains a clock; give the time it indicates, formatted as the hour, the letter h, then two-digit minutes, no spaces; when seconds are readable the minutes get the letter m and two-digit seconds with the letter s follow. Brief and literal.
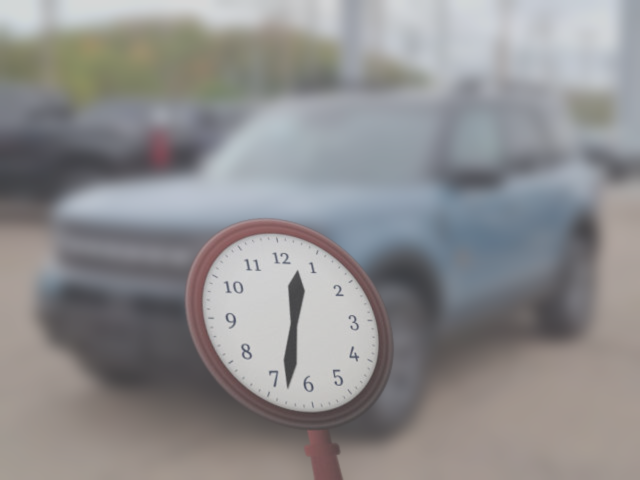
12h33
